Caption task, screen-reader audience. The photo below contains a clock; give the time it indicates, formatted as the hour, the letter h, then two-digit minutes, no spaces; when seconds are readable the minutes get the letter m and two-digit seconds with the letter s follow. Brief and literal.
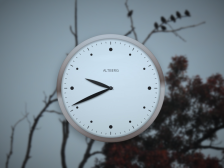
9h41
